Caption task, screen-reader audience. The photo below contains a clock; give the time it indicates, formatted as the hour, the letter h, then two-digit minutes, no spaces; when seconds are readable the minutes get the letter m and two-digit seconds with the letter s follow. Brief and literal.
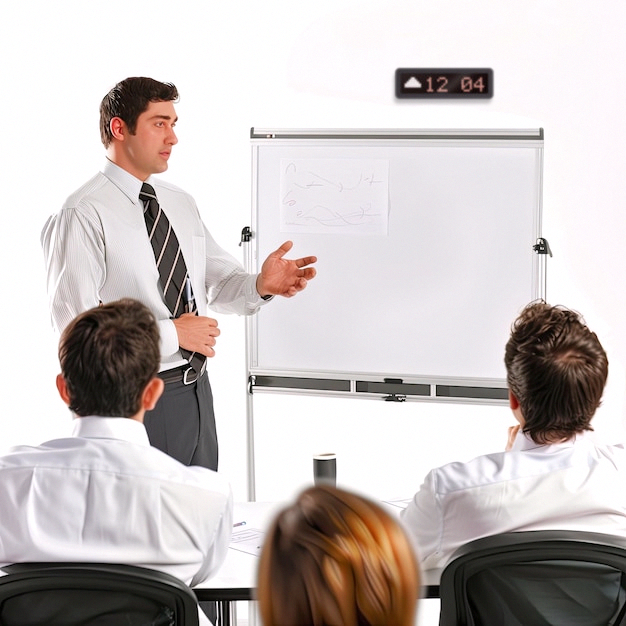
12h04
